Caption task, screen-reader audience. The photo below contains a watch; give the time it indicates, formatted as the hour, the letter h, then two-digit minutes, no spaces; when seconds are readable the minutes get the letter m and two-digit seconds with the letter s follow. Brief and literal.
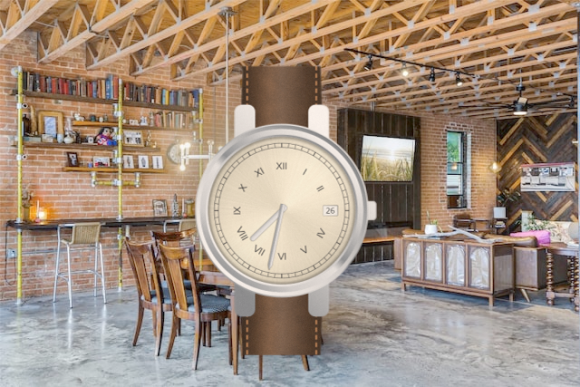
7h32
